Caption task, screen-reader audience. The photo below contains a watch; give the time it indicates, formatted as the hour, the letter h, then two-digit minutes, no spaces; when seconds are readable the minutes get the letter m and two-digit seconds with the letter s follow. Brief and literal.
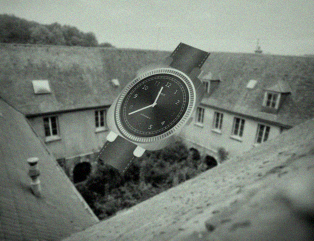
11h37
